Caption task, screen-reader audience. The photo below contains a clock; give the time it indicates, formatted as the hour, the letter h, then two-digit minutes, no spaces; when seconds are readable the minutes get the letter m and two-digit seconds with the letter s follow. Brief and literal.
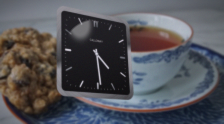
4h29
